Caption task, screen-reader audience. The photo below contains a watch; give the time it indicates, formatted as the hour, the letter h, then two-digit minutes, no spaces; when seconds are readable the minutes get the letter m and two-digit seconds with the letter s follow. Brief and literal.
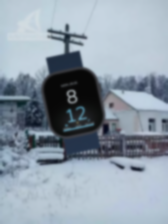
8h12
